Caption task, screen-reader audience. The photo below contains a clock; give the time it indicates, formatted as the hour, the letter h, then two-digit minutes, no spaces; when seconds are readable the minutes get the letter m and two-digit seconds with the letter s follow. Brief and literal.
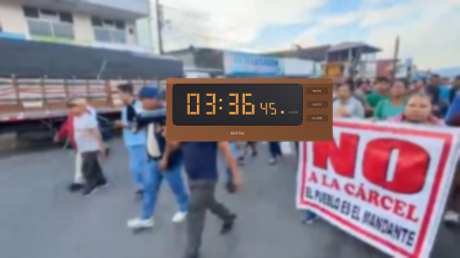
3h36m45s
